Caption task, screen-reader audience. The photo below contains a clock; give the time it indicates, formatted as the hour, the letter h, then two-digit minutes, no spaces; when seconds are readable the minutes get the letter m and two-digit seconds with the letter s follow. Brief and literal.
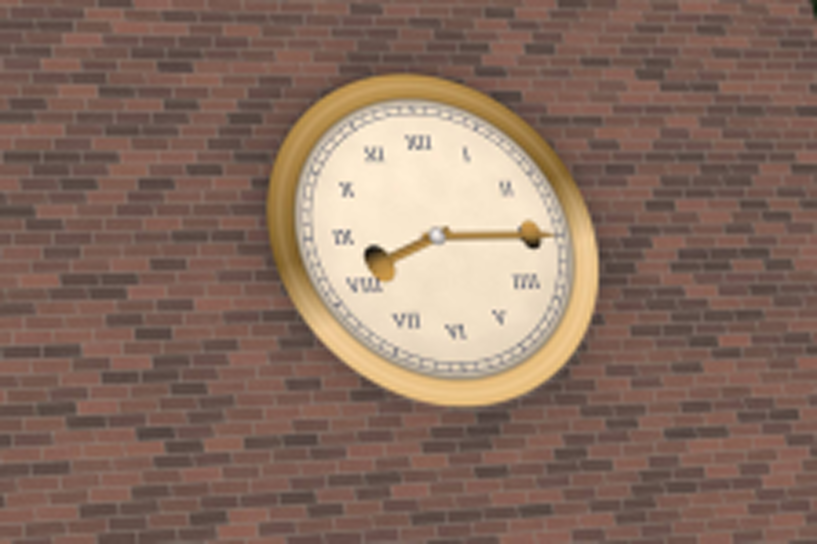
8h15
